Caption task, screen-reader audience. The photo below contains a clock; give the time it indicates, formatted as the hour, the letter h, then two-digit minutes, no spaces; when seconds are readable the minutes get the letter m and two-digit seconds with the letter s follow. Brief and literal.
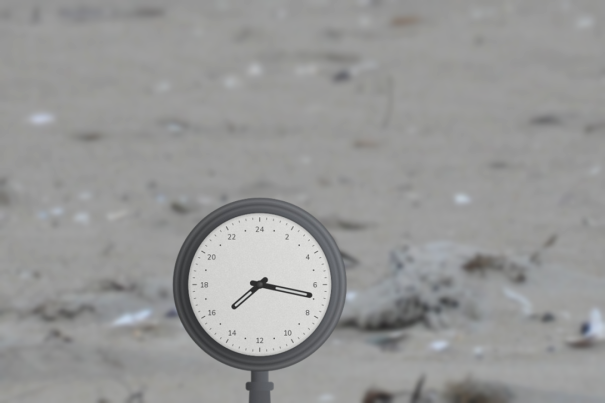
15h17
